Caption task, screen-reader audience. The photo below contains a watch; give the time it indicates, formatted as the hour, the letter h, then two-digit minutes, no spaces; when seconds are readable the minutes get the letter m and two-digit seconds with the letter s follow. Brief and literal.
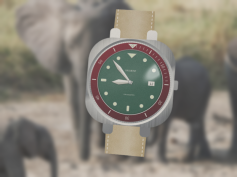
8h53
